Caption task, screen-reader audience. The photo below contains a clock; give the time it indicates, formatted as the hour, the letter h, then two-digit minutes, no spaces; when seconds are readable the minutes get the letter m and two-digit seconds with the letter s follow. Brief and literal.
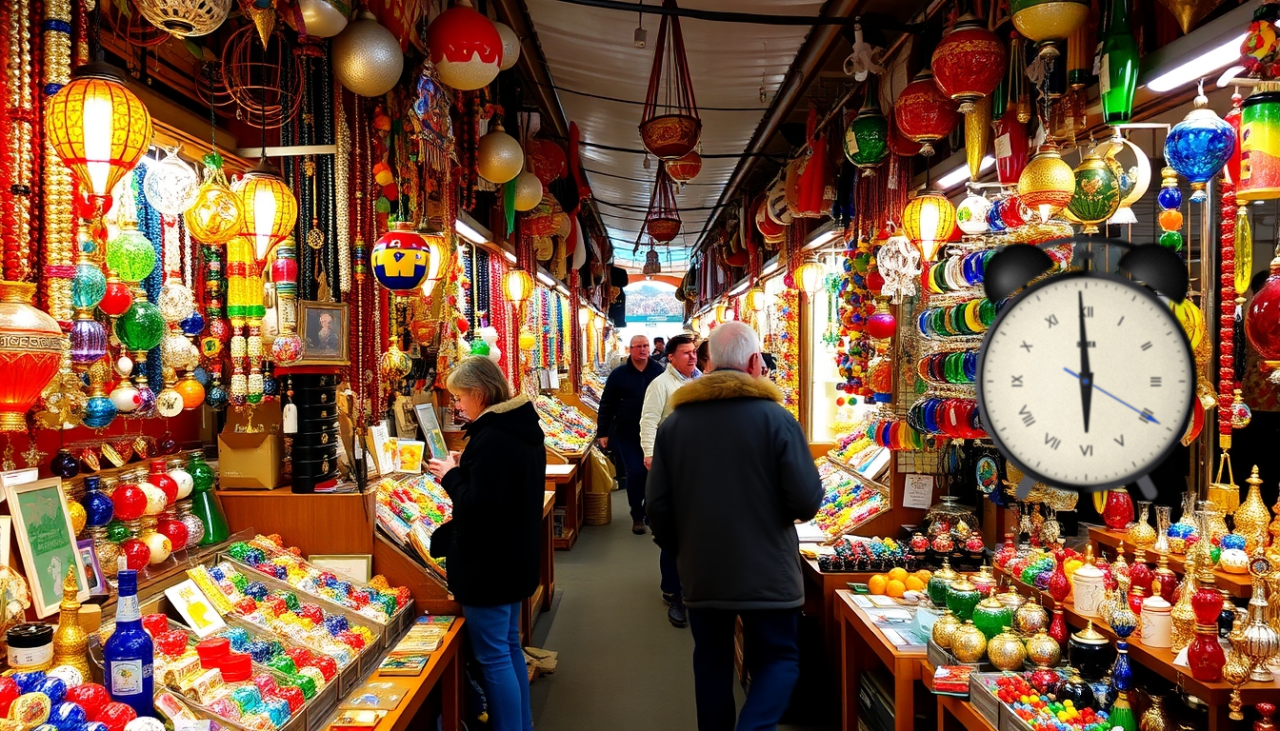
5h59m20s
